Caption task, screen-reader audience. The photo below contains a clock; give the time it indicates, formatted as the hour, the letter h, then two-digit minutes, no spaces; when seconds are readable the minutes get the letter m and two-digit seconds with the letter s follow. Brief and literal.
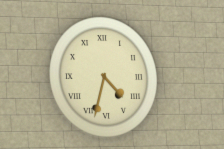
4h33
